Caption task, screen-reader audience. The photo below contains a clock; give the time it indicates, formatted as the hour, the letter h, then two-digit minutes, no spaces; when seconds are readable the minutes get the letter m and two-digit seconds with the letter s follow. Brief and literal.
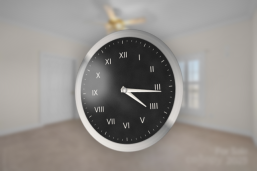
4h16
